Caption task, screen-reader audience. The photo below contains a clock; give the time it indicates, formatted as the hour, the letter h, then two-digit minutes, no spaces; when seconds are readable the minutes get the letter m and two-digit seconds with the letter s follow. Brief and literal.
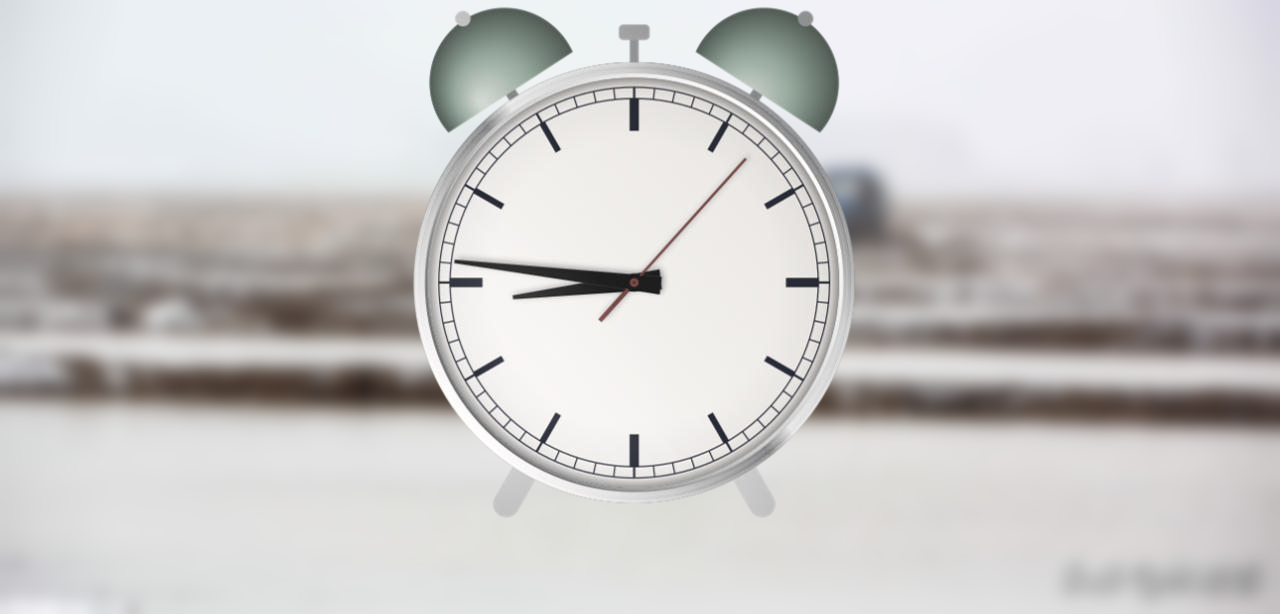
8h46m07s
